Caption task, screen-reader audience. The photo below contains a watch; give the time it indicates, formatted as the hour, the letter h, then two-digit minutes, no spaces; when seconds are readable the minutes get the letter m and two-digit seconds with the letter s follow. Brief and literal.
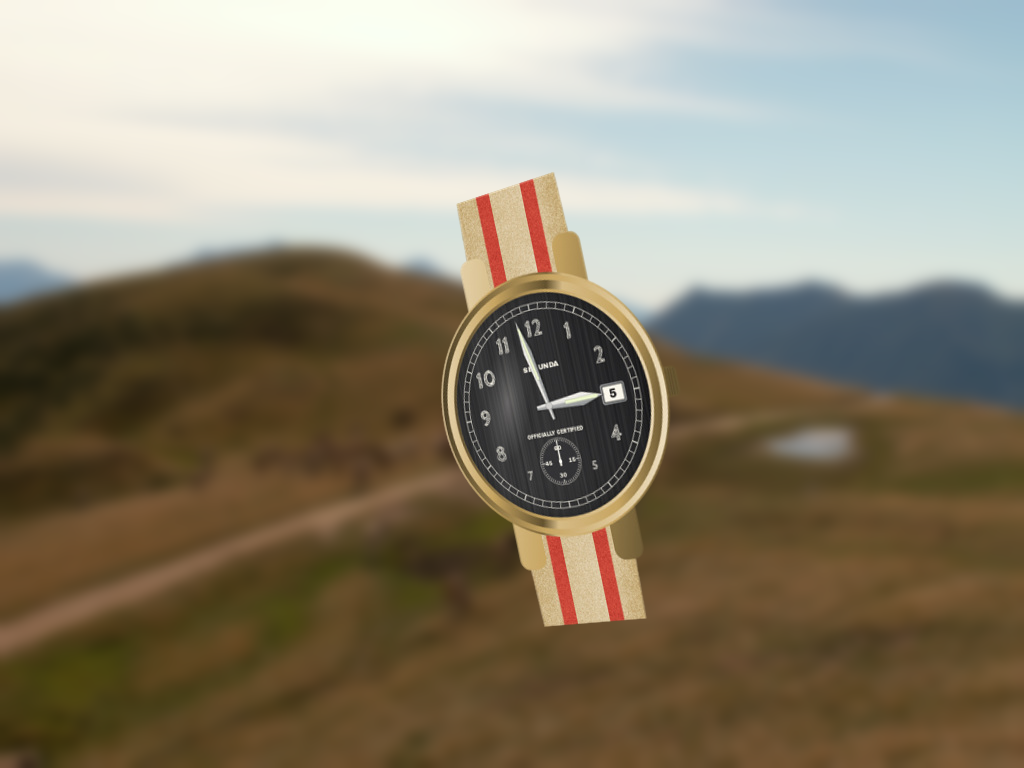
2h58
